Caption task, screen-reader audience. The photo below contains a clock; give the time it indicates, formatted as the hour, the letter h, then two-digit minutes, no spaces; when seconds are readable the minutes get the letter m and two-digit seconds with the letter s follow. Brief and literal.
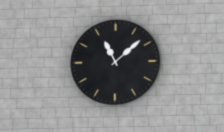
11h08
